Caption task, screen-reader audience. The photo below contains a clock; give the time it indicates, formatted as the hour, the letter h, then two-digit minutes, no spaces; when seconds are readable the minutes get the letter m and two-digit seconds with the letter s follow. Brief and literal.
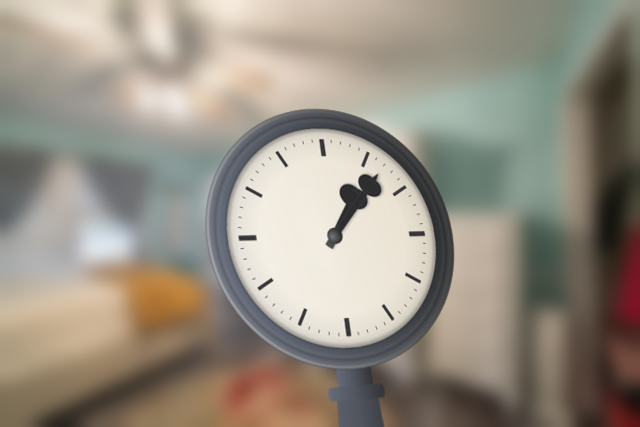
1h07
